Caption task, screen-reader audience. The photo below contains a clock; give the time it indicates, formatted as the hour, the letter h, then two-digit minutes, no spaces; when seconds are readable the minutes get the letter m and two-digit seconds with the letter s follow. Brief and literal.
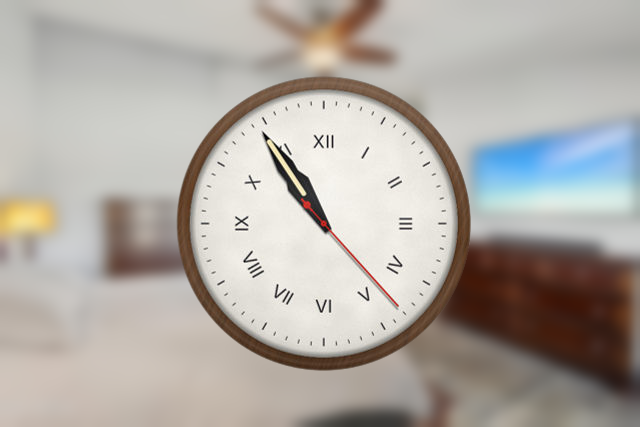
10h54m23s
